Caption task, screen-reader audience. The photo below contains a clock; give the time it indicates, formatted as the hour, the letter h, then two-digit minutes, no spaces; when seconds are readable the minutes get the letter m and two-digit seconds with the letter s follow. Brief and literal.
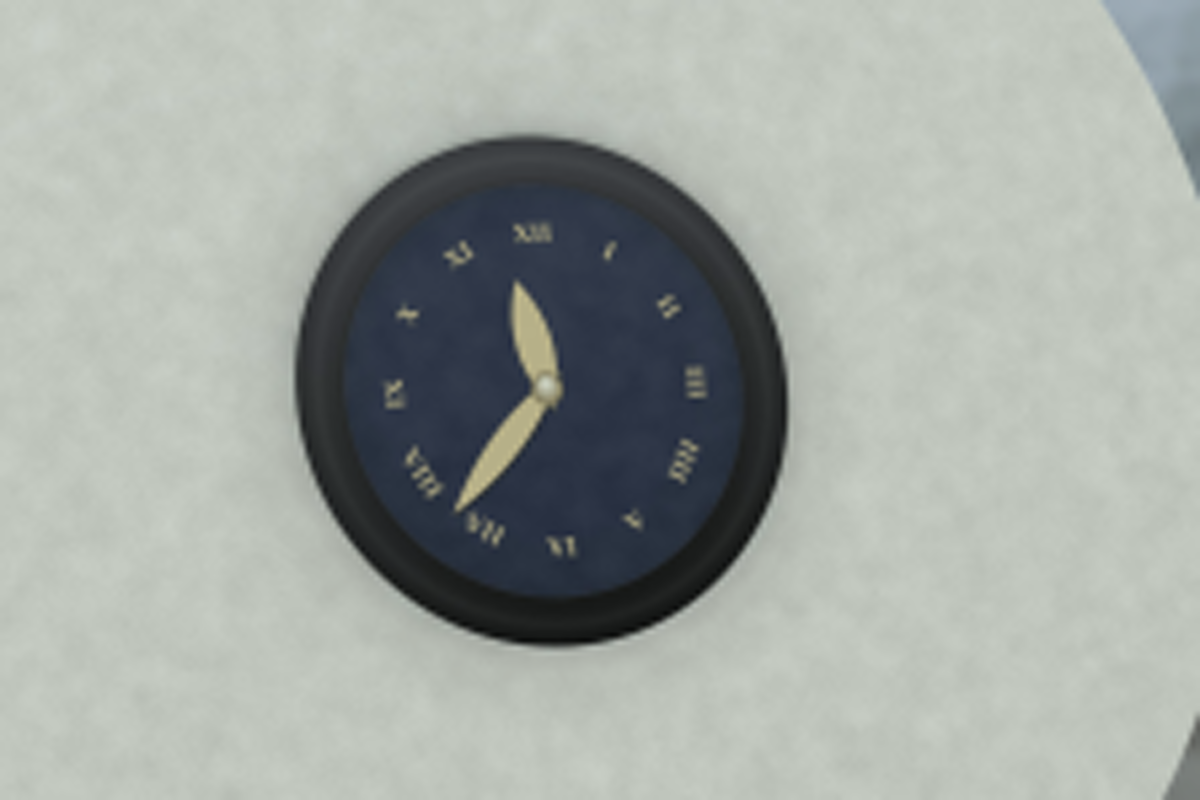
11h37
